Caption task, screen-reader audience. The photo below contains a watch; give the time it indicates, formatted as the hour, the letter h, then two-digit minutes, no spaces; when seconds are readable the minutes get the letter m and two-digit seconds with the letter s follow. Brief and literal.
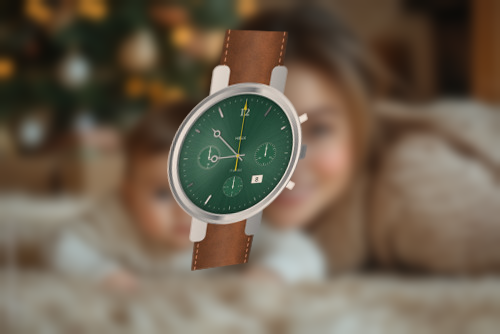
8h52
